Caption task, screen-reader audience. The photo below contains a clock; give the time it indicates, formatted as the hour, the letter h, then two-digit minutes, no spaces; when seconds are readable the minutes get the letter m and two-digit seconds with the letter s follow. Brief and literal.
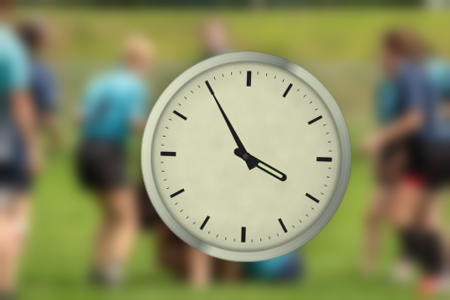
3h55
